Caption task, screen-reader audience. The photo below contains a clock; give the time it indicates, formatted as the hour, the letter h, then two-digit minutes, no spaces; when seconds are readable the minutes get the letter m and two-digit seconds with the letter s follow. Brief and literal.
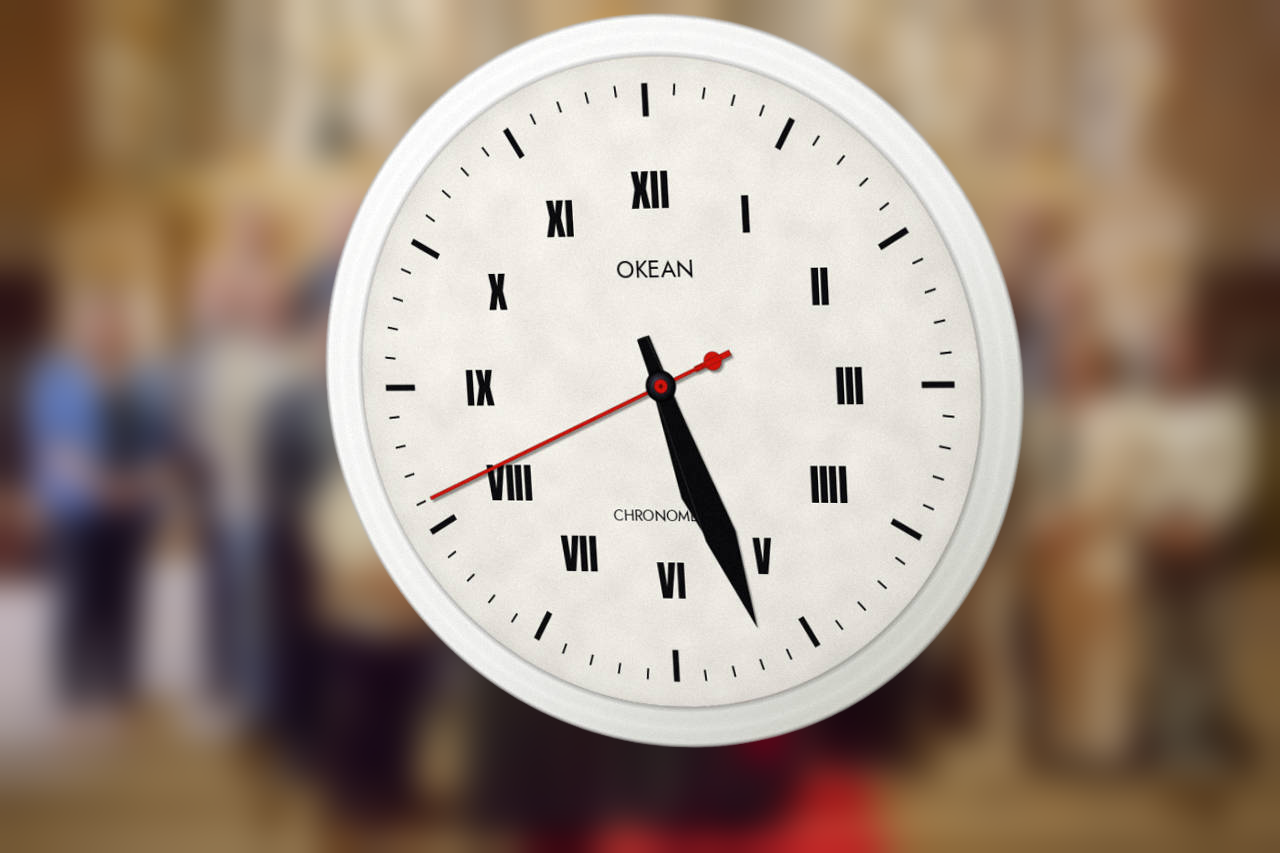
5h26m41s
